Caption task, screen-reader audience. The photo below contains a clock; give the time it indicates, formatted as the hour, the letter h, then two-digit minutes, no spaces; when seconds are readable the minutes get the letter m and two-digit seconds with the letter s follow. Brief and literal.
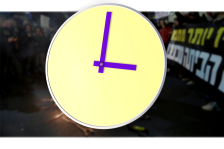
3h00
